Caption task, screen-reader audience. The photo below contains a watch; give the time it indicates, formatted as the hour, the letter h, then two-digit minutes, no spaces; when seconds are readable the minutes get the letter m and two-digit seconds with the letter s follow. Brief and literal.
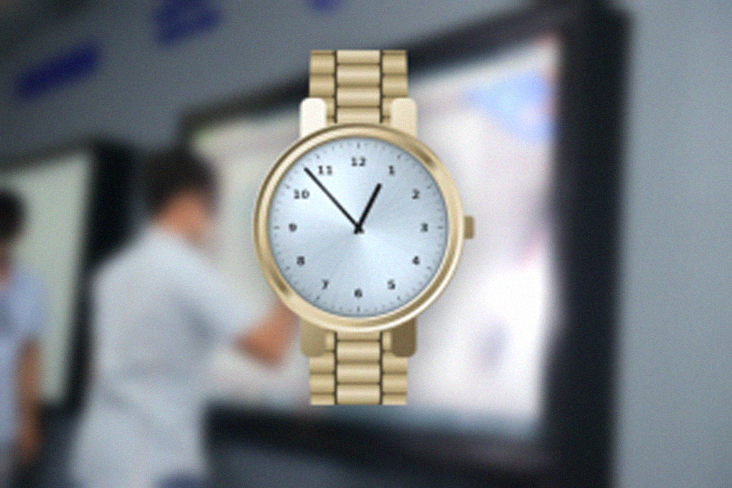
12h53
